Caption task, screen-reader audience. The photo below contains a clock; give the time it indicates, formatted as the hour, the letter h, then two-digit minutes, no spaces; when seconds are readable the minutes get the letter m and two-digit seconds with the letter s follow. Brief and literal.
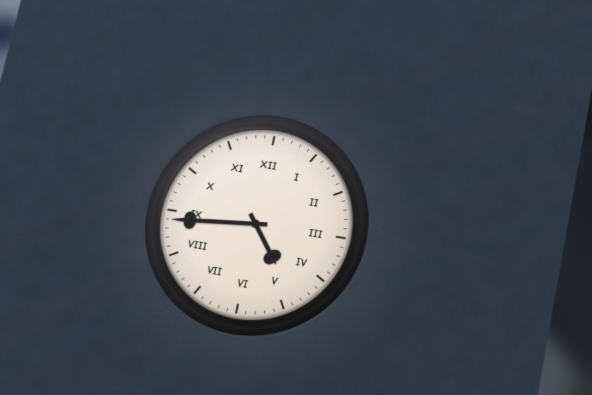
4h44
